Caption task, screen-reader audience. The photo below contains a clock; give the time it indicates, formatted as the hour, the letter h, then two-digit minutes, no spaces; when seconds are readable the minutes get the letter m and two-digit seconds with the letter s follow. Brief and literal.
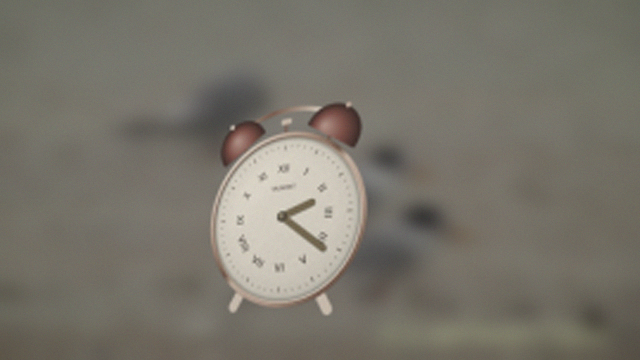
2h21
